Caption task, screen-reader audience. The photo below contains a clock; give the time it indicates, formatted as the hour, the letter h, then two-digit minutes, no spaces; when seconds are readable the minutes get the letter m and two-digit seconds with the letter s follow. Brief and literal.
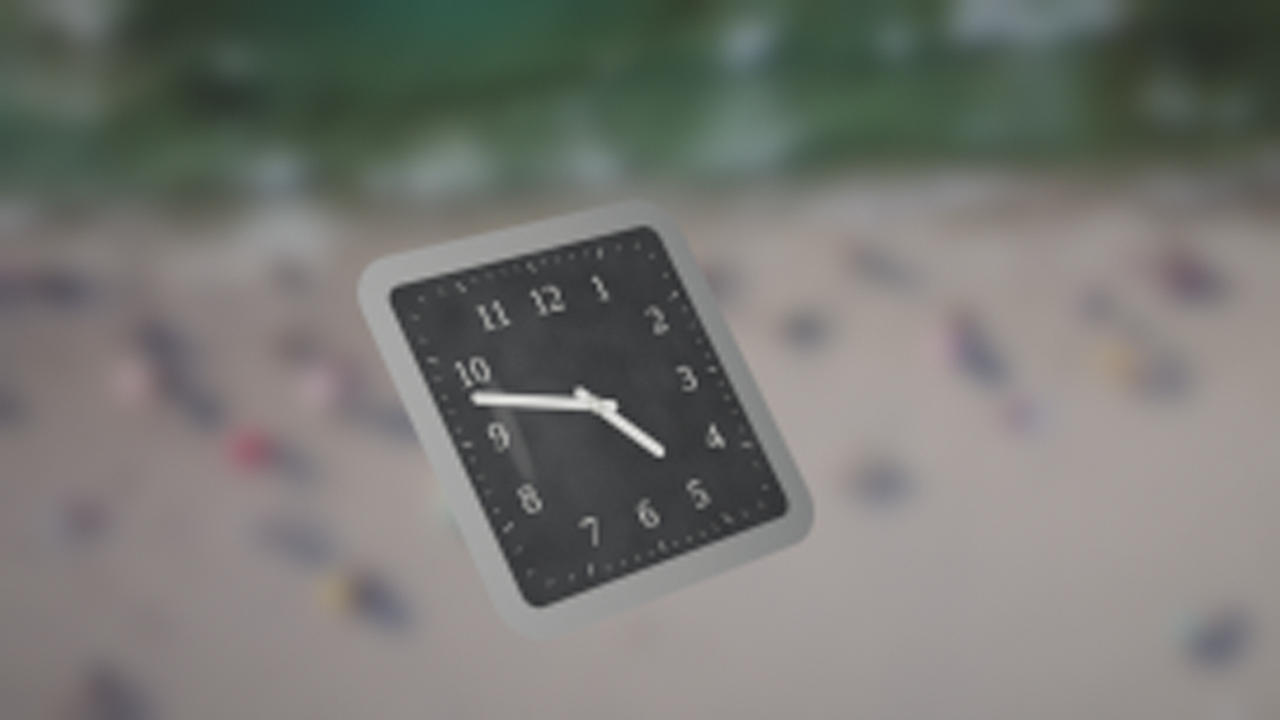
4h48
